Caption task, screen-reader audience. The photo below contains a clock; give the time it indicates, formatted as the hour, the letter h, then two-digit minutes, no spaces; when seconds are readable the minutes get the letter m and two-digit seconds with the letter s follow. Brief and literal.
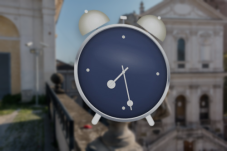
7h28
